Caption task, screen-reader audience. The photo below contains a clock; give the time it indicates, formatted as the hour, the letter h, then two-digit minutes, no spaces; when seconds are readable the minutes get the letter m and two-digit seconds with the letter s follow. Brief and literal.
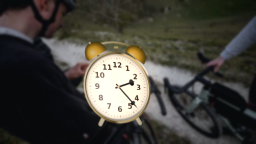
2h23
